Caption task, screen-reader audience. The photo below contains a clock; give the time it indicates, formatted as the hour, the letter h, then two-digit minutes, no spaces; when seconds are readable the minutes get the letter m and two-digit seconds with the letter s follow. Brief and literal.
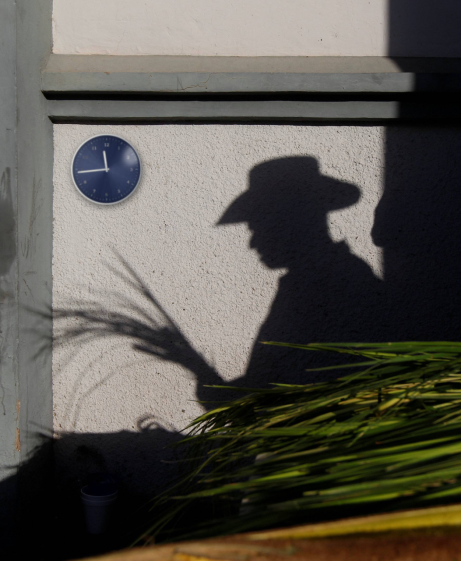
11h44
